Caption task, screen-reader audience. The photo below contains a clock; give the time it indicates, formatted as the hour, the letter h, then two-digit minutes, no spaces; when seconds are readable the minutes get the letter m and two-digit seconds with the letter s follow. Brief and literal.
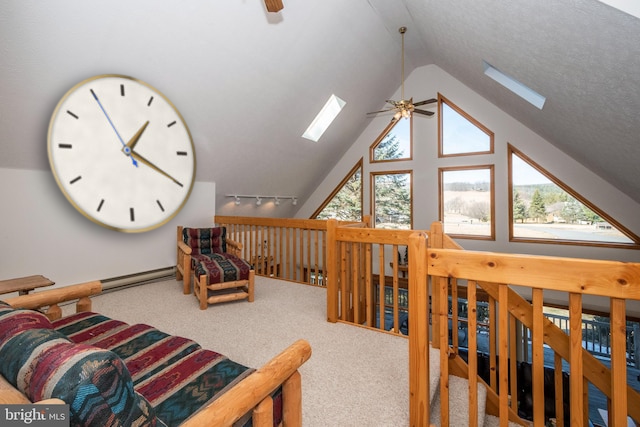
1h19m55s
